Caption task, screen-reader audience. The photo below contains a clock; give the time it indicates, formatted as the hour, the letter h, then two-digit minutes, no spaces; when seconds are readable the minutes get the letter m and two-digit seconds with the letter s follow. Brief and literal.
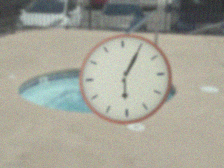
6h05
